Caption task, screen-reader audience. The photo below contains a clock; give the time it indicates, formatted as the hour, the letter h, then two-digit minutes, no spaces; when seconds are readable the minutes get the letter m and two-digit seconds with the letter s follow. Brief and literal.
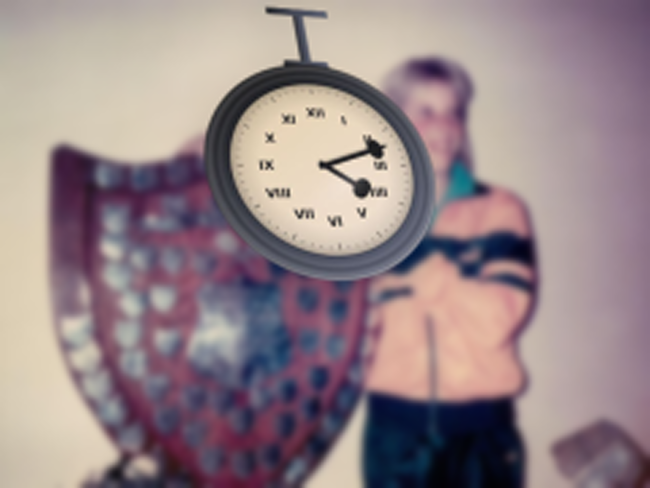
4h12
